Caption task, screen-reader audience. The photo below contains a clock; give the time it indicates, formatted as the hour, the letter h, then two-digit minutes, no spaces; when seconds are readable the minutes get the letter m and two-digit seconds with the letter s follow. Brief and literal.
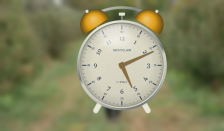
5h11
